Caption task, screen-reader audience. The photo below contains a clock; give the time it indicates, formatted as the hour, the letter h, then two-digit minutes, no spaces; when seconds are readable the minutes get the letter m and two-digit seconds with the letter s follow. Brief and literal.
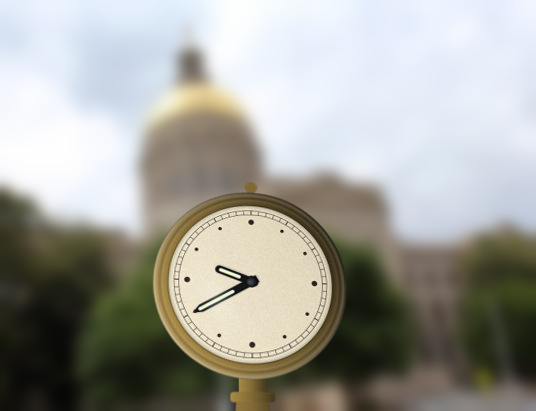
9h40
